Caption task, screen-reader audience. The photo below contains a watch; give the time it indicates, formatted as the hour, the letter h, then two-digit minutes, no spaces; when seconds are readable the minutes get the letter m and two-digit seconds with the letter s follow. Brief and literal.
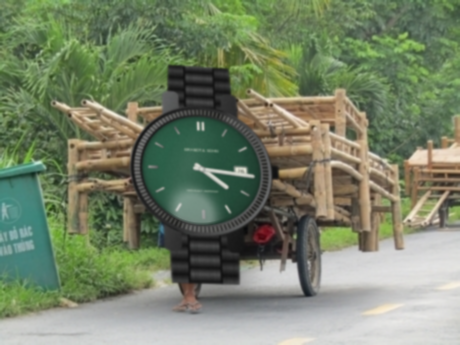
4h16
